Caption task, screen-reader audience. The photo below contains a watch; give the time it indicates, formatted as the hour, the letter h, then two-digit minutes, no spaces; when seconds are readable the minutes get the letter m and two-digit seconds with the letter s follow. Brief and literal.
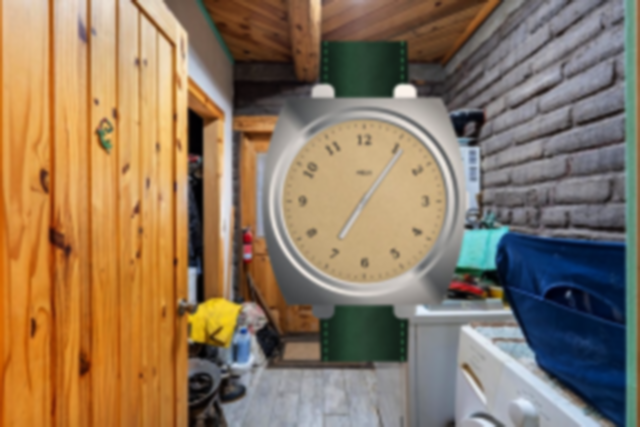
7h06
